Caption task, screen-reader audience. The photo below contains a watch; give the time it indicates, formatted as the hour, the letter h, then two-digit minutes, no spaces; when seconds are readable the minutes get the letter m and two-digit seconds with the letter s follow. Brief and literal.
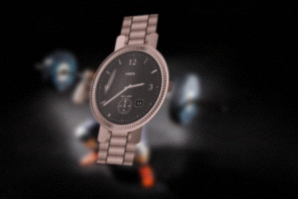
2h39
